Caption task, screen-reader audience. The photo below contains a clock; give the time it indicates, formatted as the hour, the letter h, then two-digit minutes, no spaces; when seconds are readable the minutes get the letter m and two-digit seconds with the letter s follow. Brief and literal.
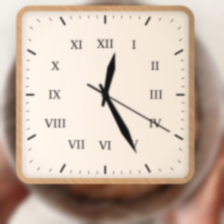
12h25m20s
